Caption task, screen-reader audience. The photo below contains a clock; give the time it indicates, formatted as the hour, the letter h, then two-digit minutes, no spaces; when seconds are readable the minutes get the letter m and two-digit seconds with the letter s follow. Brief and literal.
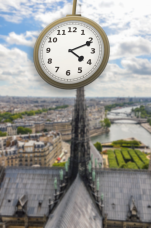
4h11
